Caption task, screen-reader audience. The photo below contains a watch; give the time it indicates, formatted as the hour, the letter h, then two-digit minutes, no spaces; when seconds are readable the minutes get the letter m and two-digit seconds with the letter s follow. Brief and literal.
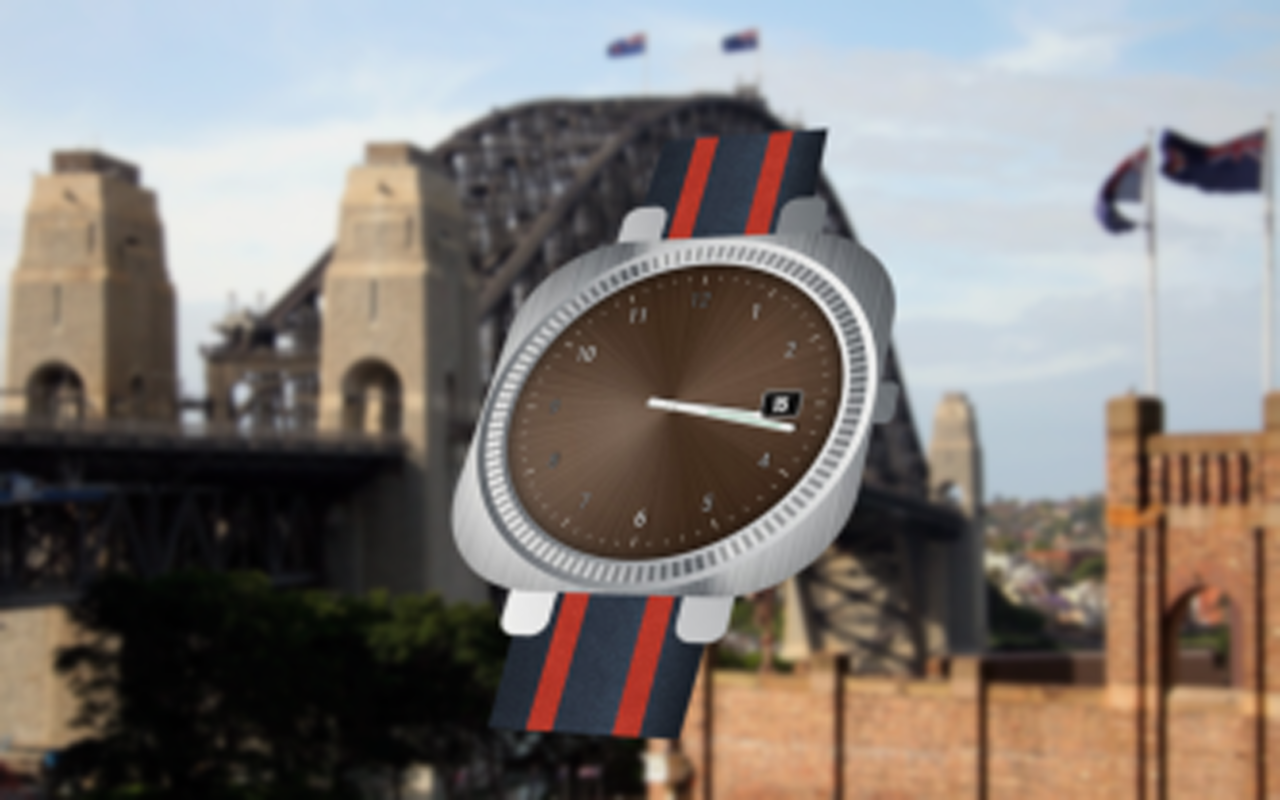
3h17
